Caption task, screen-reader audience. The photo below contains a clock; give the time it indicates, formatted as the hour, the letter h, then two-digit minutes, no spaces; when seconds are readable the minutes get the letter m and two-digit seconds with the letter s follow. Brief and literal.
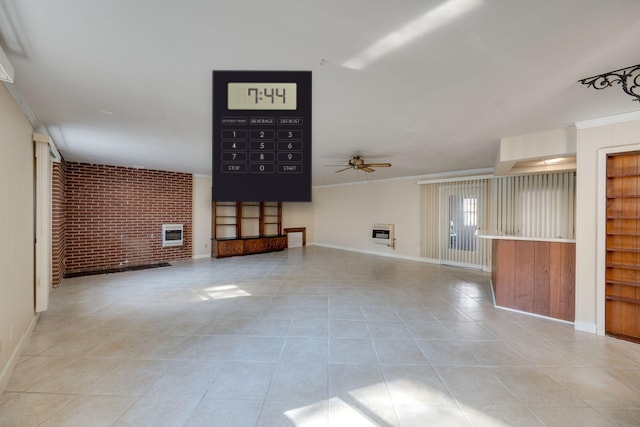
7h44
